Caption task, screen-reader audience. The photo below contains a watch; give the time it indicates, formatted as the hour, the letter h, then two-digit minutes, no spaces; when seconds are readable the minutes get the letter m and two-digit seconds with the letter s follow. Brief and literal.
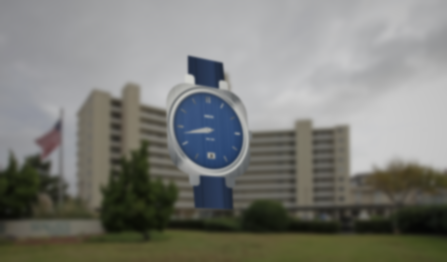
8h43
